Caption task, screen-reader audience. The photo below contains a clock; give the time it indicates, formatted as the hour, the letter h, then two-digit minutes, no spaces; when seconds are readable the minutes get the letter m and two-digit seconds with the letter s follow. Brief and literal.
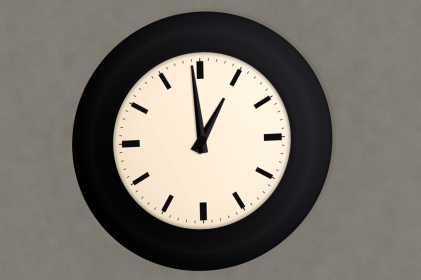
12h59
